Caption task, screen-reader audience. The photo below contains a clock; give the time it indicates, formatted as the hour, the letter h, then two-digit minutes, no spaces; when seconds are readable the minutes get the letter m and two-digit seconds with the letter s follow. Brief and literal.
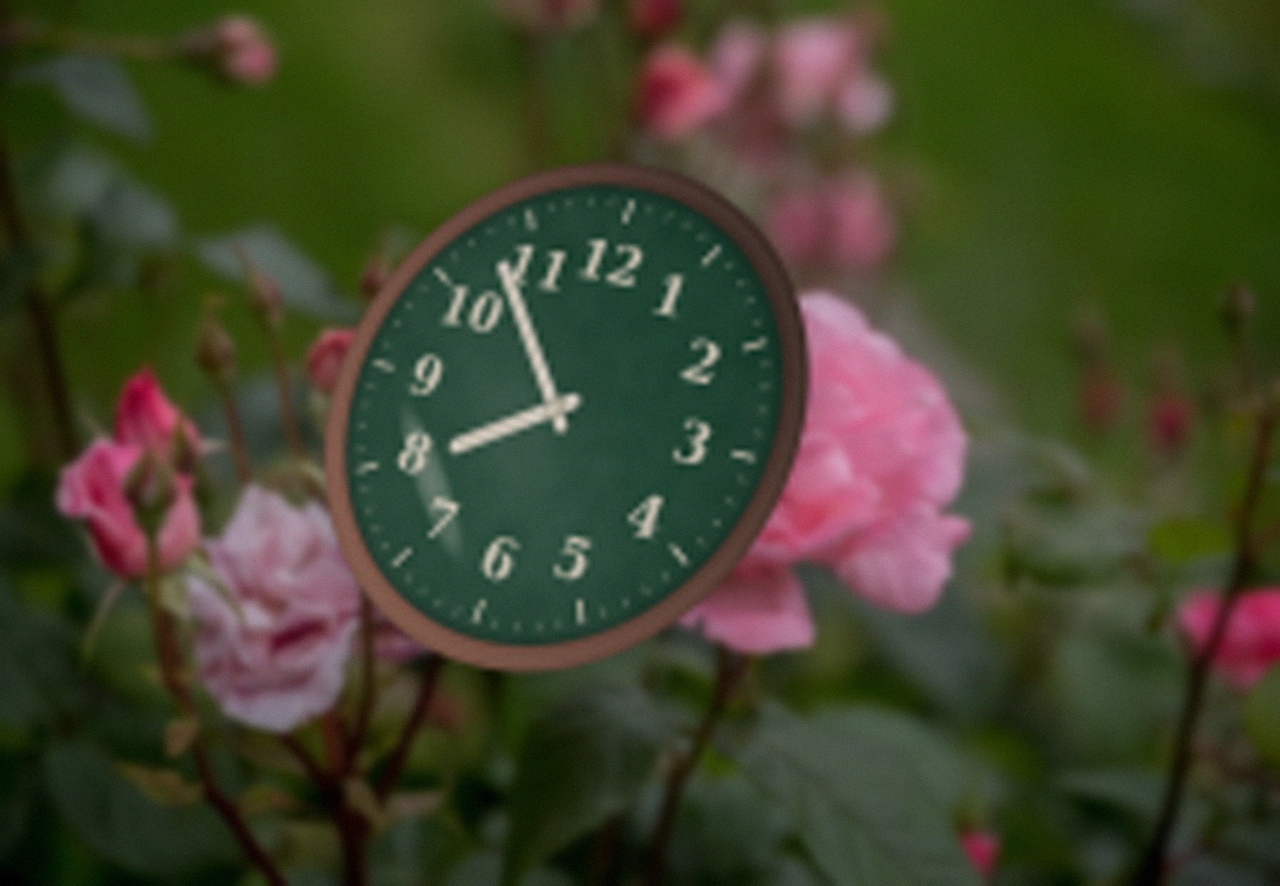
7h53
